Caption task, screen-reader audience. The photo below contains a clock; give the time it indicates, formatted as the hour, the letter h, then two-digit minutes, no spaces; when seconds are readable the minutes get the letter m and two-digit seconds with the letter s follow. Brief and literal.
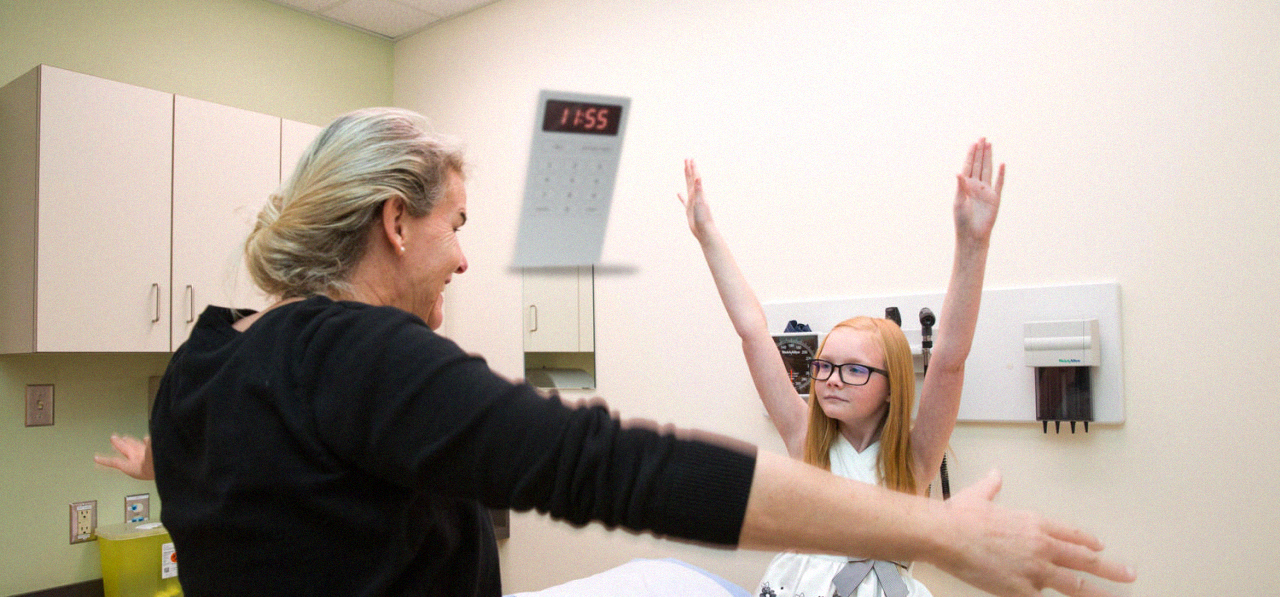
11h55
